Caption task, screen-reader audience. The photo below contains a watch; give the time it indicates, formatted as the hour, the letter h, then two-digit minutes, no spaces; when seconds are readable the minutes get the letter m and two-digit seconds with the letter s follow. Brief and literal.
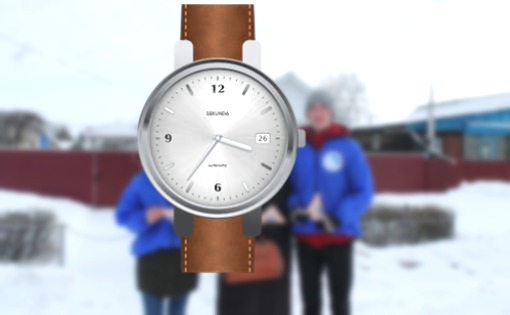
3h36
